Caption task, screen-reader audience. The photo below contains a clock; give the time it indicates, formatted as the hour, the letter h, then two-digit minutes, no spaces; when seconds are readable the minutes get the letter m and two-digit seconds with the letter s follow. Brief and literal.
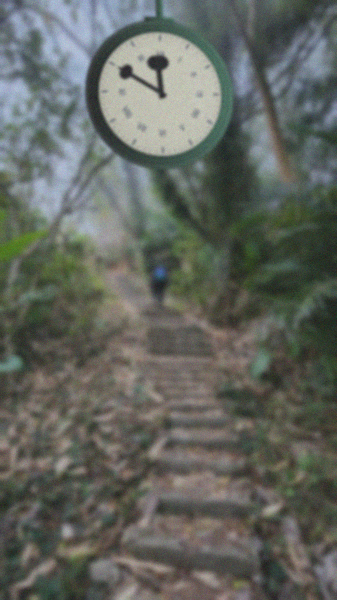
11h50
